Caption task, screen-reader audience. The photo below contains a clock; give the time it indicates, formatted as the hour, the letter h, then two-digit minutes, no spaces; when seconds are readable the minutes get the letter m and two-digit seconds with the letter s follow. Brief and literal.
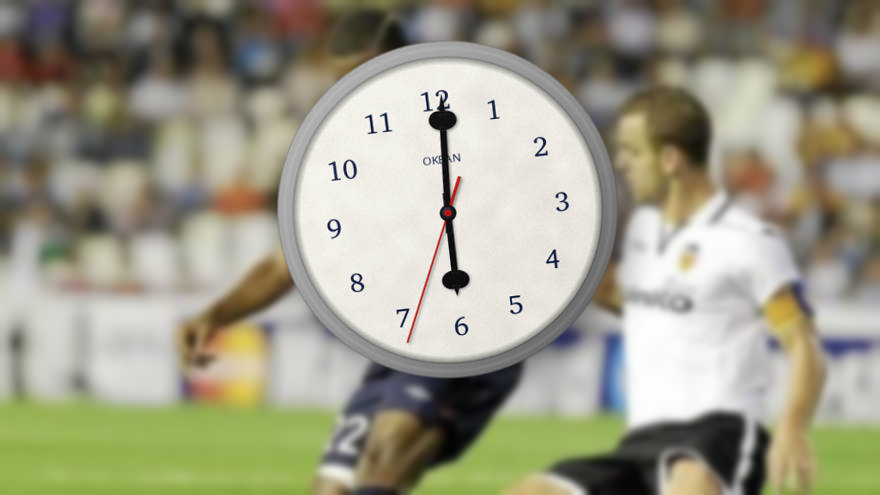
6h00m34s
